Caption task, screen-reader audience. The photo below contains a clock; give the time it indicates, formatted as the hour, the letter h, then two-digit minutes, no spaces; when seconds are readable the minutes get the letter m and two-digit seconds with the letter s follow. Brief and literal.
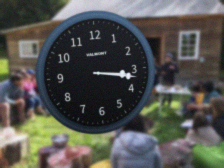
3h17
